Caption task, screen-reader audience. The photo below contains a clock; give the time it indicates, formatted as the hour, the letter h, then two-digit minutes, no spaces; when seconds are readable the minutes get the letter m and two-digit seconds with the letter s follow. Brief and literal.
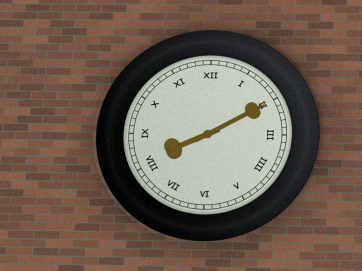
8h10
